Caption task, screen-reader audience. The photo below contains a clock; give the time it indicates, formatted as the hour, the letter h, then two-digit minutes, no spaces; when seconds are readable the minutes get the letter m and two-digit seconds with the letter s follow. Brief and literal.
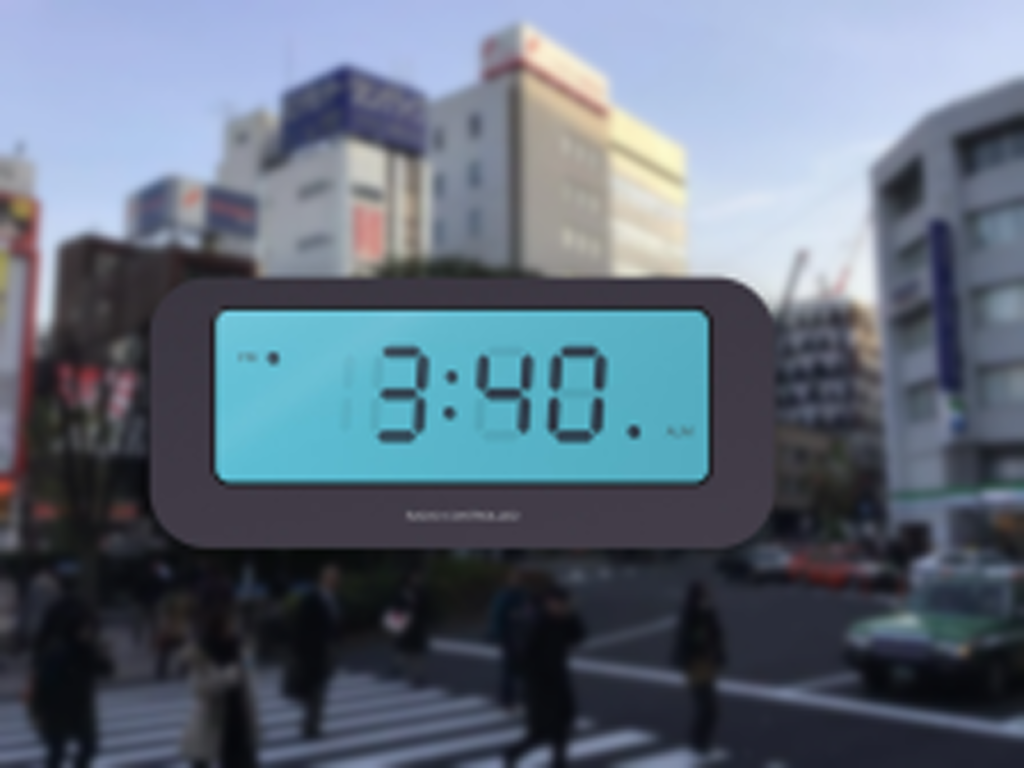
3h40
